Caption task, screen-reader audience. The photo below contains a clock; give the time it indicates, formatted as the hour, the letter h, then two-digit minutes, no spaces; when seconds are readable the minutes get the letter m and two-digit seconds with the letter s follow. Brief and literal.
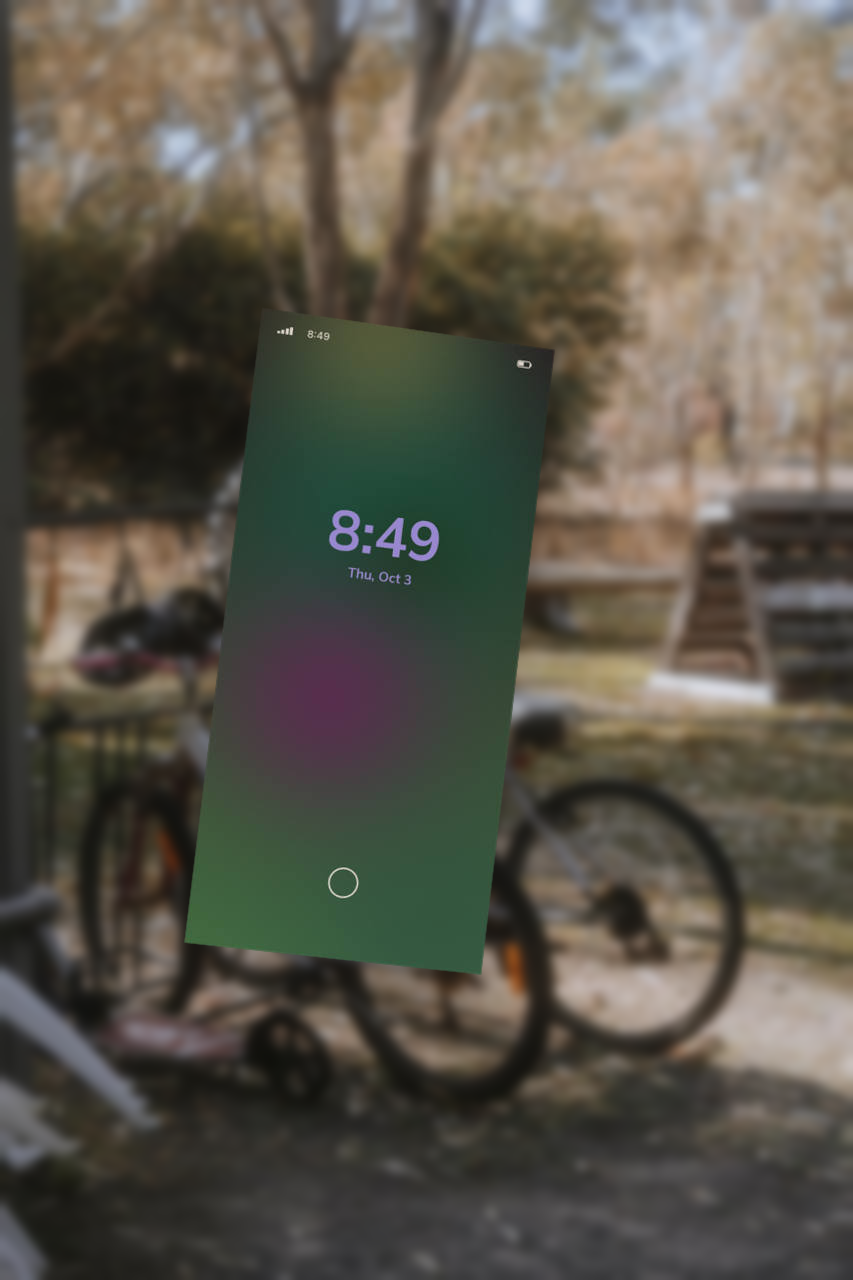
8h49
